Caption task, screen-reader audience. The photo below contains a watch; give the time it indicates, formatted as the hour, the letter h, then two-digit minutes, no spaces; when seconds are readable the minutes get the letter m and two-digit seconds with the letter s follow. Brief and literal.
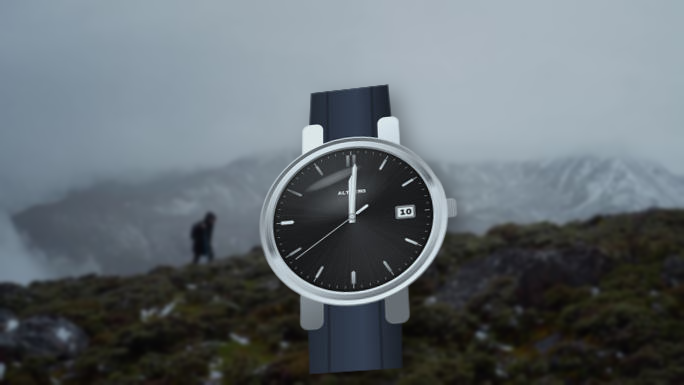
12h00m39s
